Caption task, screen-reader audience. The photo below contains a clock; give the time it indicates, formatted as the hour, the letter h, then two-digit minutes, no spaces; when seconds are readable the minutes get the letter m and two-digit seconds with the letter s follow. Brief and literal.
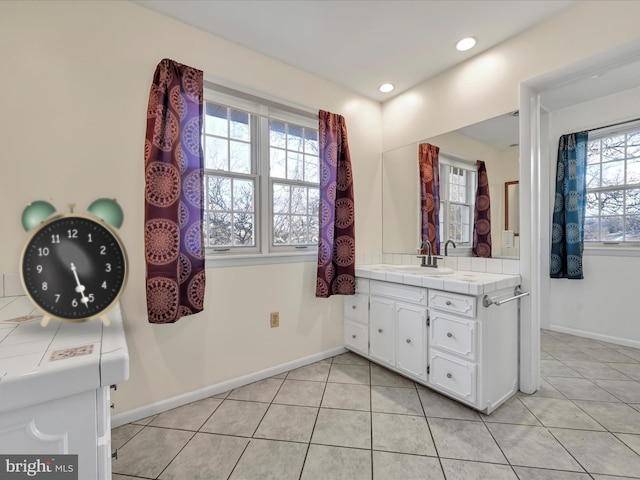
5h27
